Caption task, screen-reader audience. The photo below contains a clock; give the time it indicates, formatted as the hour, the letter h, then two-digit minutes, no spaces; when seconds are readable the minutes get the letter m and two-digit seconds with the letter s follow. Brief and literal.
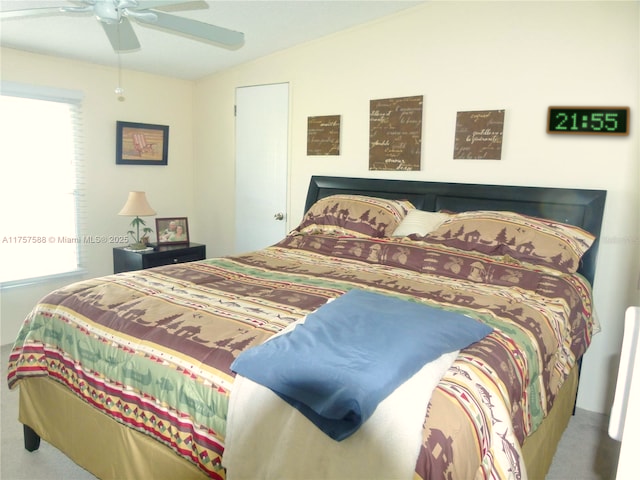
21h55
